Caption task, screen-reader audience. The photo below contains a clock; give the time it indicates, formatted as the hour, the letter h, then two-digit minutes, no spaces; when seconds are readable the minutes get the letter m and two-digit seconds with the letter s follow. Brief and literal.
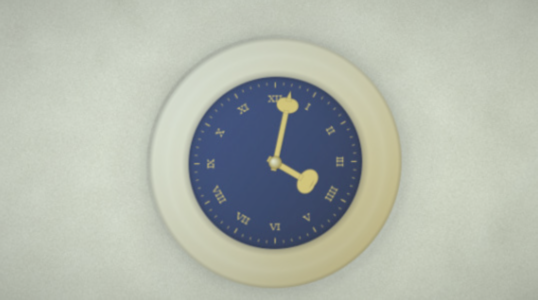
4h02
